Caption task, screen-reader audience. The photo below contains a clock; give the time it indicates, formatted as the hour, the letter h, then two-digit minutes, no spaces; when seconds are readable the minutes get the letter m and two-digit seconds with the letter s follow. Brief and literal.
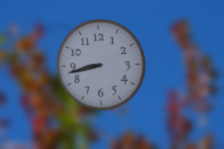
8h43
